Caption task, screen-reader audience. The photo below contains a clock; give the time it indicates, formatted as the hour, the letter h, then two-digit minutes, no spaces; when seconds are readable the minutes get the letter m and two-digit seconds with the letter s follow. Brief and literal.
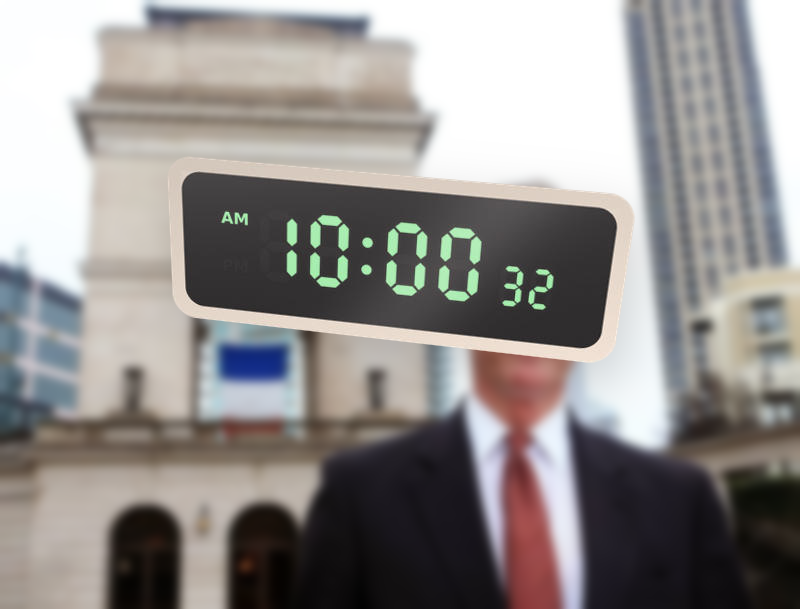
10h00m32s
